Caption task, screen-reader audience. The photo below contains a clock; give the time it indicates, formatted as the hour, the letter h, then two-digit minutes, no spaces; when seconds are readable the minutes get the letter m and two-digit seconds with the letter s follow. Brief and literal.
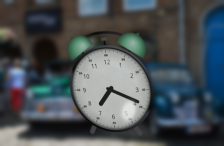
7h19
